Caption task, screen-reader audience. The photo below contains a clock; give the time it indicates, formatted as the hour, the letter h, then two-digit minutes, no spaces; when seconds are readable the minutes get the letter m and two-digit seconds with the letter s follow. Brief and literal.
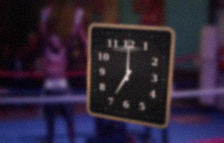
7h00
